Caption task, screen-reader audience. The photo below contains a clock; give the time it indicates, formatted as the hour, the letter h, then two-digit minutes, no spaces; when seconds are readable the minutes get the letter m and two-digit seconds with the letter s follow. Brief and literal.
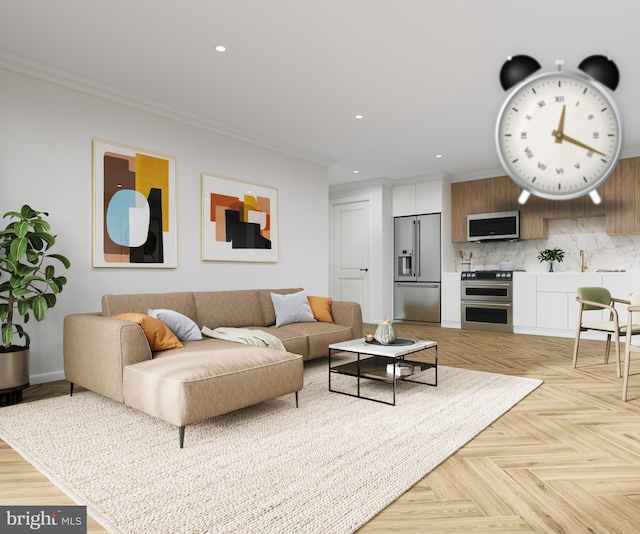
12h19
